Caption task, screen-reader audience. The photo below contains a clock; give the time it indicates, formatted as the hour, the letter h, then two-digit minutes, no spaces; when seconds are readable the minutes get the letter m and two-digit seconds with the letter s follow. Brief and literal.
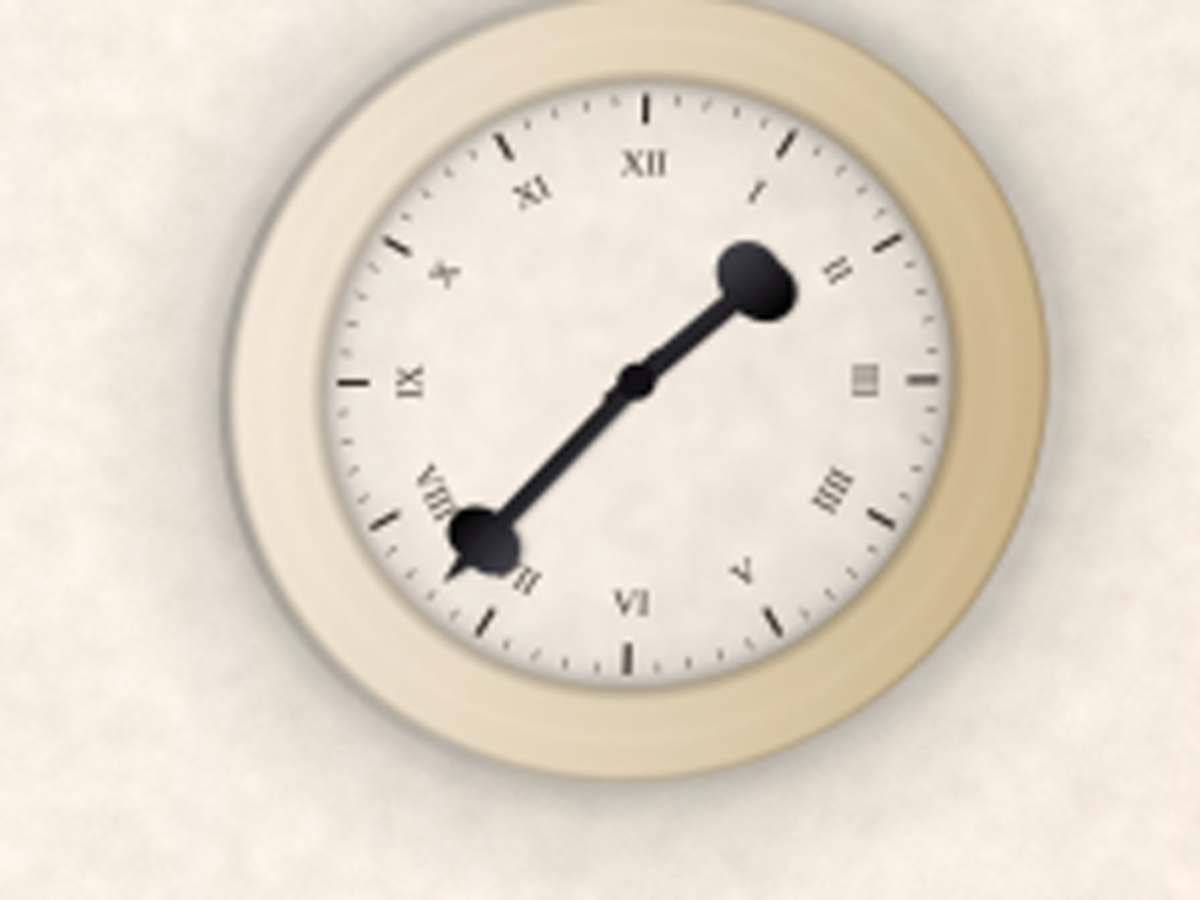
1h37
